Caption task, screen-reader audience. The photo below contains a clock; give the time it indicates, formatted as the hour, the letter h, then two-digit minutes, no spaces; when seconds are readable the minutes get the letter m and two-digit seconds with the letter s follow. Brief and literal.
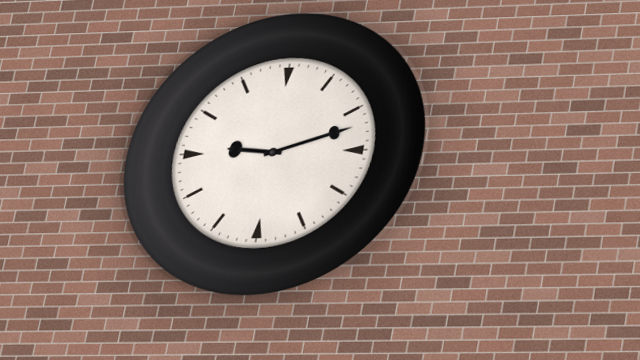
9h12
